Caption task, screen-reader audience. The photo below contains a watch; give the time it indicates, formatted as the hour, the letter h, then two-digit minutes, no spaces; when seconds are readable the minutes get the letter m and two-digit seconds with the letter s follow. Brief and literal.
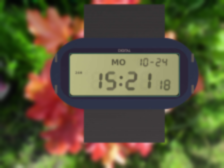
15h21m18s
